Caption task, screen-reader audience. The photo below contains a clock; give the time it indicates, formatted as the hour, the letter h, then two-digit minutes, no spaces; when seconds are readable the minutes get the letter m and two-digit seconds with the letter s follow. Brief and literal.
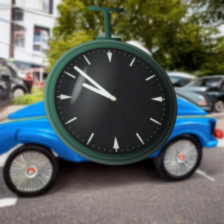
9h52
